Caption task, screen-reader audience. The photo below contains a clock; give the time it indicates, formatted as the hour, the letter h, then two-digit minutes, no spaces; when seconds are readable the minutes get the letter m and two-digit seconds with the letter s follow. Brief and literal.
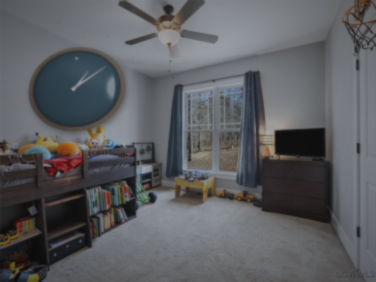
1h09
